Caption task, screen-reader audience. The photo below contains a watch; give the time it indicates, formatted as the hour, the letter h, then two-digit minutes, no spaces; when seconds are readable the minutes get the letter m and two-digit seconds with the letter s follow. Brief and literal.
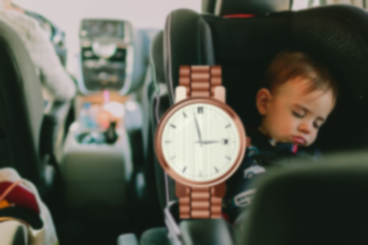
2h58
